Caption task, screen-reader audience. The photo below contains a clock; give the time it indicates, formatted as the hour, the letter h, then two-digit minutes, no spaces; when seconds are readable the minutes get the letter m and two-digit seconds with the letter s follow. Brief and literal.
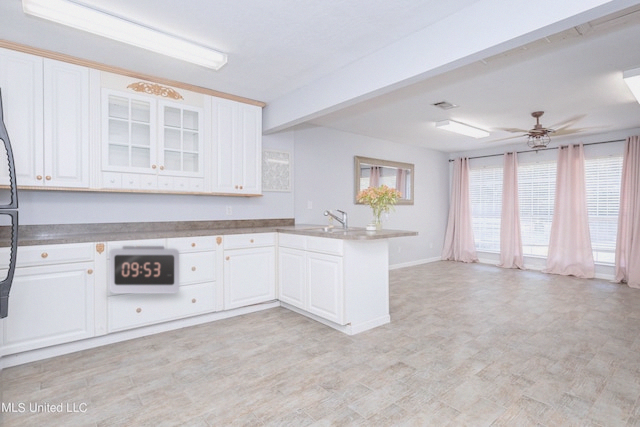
9h53
